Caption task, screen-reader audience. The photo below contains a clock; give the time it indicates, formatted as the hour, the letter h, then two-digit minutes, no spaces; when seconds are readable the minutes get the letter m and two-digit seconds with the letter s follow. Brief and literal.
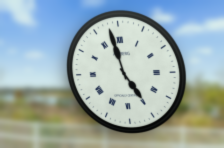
4h58
